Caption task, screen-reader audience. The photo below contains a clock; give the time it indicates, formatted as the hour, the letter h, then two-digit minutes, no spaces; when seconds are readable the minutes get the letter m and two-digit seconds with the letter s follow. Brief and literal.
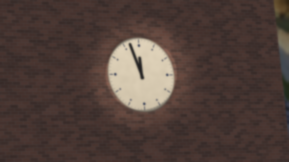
11h57
